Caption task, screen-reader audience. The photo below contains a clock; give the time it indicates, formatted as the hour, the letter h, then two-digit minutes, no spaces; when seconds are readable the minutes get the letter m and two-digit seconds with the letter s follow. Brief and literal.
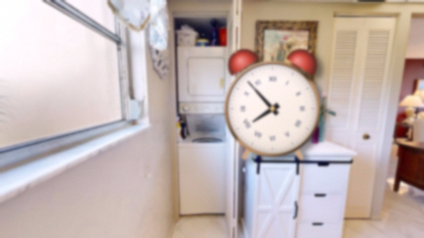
7h53
